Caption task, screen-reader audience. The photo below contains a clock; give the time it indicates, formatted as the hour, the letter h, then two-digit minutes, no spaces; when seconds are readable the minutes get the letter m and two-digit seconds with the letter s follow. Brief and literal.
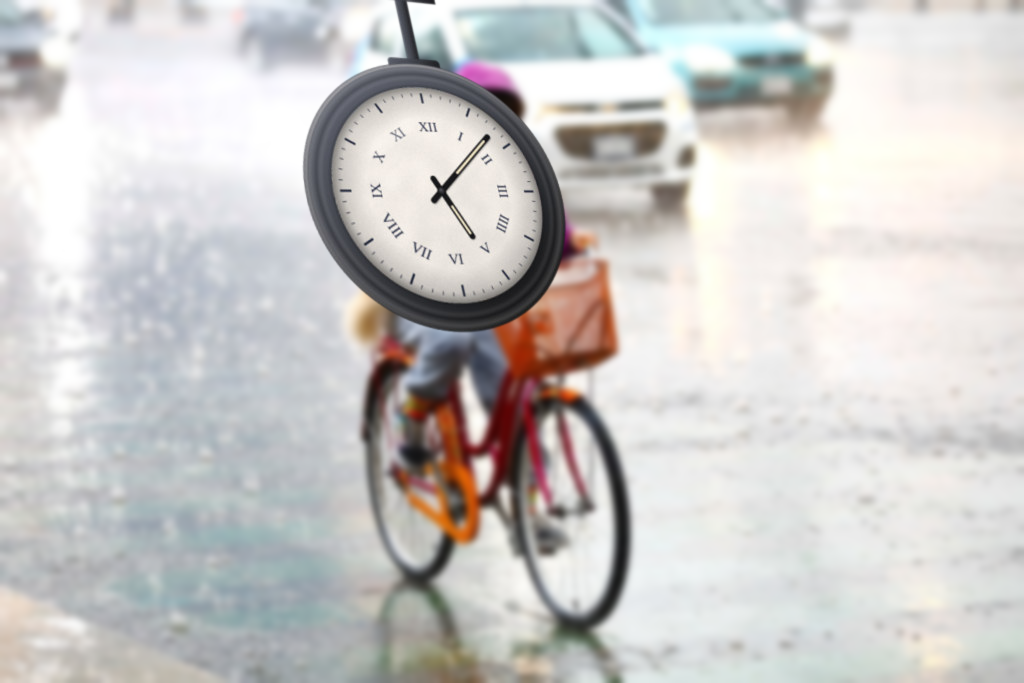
5h08
